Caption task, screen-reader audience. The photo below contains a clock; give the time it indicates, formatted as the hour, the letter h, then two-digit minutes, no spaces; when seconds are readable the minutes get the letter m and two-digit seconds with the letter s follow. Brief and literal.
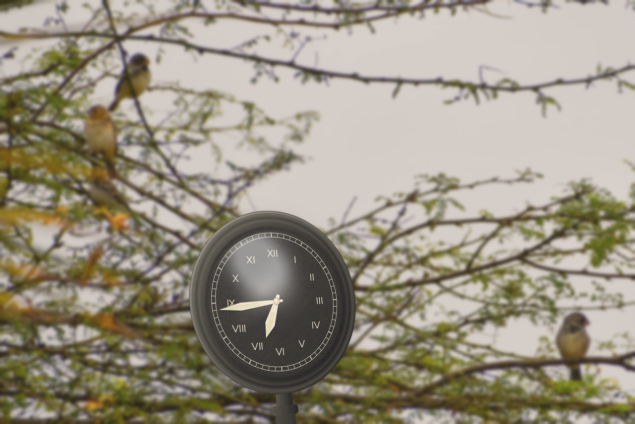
6h44
